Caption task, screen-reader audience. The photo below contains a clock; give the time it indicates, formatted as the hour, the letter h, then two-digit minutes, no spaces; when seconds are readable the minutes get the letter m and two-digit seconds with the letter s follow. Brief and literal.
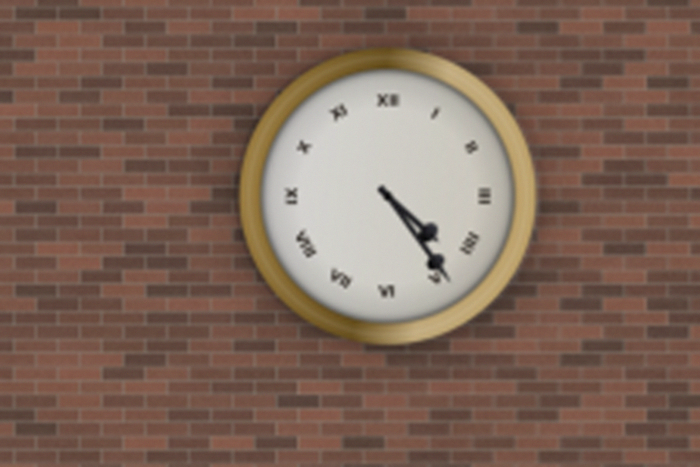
4h24
